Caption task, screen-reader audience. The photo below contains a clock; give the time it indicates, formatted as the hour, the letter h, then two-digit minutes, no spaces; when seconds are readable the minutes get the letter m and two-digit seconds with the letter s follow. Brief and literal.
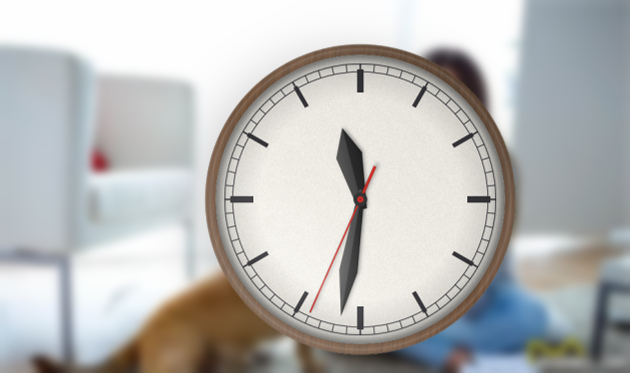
11h31m34s
